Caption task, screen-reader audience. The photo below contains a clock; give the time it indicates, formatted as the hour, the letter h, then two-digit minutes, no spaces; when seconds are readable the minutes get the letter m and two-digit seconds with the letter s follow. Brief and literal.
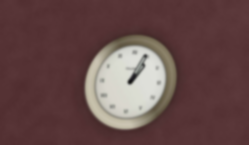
1h04
